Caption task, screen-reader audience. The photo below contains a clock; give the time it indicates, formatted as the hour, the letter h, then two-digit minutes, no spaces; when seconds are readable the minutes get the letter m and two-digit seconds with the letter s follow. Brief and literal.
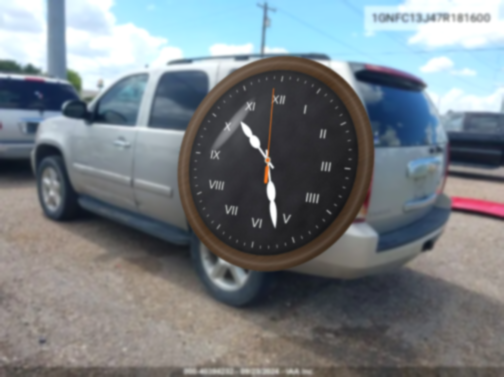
10h26m59s
